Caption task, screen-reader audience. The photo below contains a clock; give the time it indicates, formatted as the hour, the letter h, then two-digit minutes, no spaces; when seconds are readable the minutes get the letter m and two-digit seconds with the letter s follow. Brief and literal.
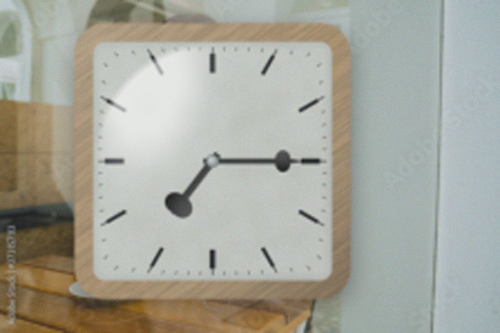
7h15
